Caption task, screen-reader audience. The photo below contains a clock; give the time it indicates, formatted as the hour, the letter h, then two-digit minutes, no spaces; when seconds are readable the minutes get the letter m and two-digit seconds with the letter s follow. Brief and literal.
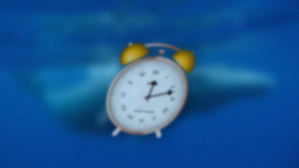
12h12
